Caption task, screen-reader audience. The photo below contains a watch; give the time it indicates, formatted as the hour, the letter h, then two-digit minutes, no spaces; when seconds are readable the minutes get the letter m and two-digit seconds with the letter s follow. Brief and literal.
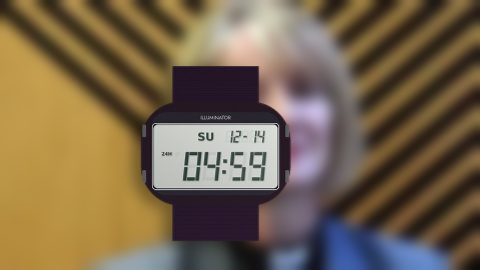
4h59
